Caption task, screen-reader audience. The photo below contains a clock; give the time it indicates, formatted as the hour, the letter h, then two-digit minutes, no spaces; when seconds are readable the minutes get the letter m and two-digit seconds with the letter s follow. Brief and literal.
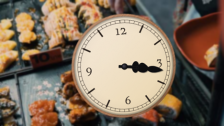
3h17
